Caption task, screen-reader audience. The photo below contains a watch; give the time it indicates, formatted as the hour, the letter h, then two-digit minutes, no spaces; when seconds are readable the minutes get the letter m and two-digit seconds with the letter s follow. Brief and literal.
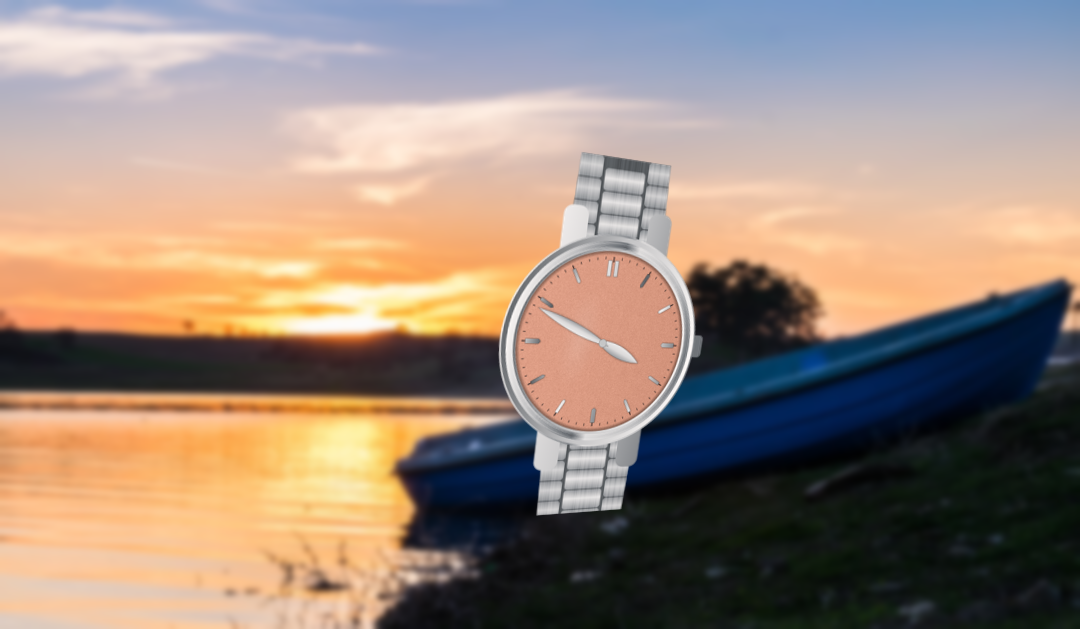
3h49
